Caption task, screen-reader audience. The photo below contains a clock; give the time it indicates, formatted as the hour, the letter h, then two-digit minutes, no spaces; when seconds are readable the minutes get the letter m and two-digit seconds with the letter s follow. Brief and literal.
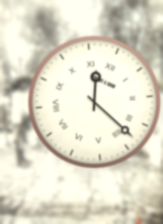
11h18
